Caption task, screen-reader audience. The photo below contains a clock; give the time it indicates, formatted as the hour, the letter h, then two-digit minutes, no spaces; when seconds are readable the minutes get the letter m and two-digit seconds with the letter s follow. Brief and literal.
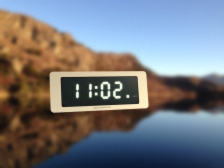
11h02
